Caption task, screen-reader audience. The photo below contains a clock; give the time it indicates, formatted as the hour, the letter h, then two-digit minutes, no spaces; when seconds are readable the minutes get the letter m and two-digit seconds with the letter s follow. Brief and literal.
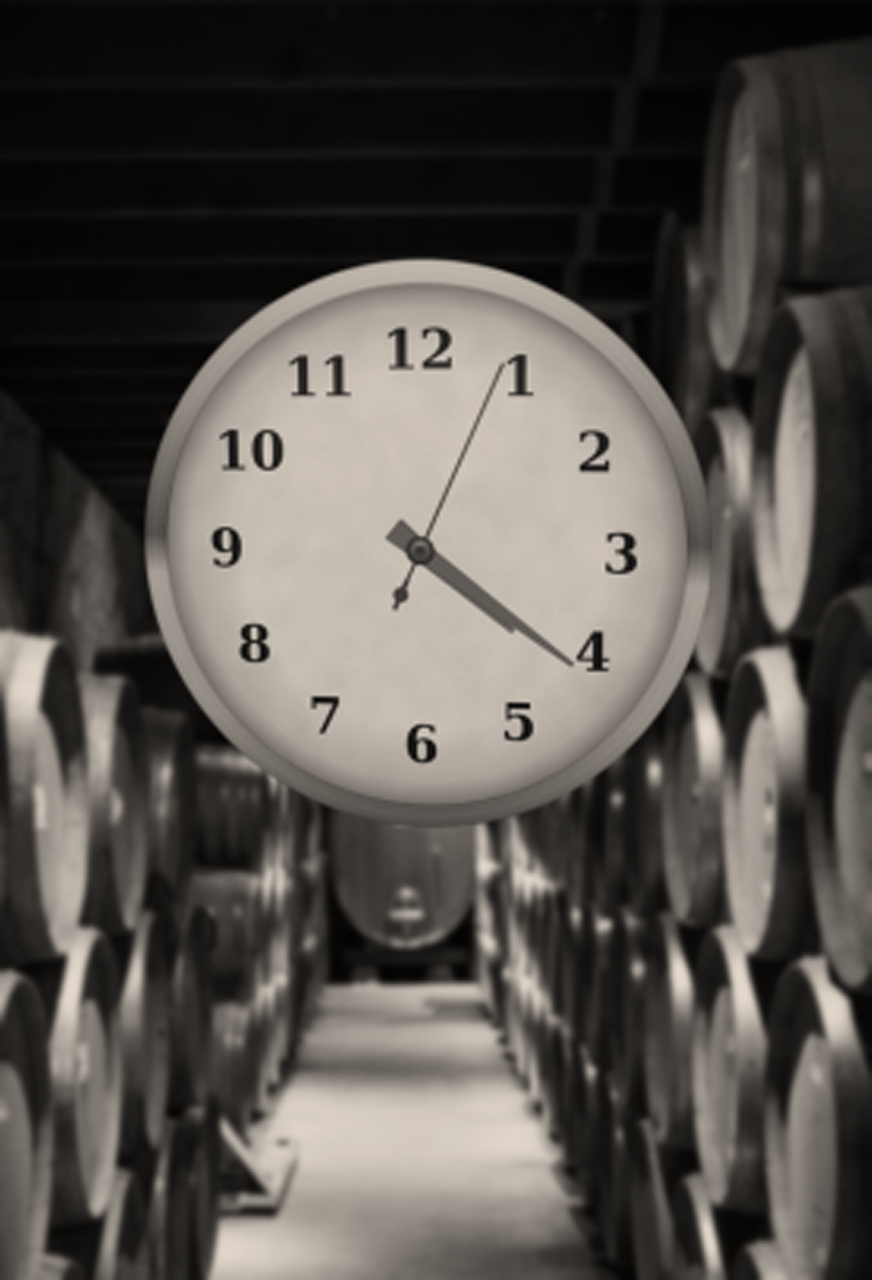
4h21m04s
